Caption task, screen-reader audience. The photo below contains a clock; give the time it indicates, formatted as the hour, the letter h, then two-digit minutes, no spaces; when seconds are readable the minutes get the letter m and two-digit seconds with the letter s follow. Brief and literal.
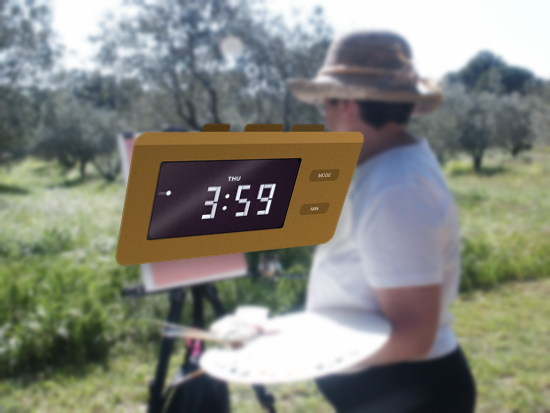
3h59
